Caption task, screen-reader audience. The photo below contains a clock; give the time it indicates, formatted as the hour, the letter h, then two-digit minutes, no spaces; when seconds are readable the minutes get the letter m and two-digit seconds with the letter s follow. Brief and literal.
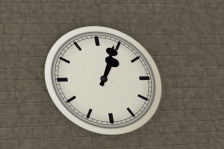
1h04
